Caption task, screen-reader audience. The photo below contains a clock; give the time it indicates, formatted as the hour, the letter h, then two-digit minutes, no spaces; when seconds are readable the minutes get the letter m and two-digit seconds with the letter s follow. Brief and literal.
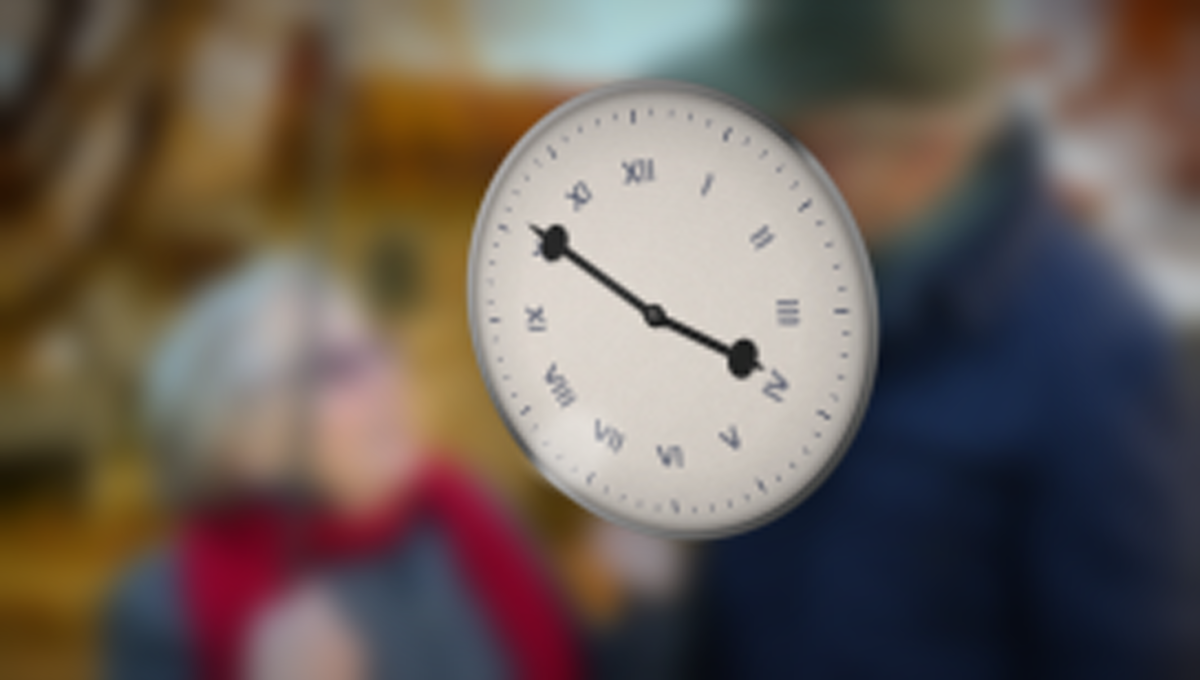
3h51
